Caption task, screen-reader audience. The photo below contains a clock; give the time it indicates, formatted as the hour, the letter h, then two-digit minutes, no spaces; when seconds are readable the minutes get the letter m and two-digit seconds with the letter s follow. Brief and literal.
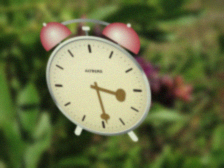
3h29
